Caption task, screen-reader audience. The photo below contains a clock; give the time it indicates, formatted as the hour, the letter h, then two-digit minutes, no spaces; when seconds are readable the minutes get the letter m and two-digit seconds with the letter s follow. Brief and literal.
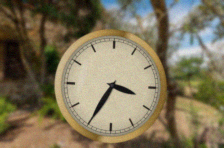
3h35
